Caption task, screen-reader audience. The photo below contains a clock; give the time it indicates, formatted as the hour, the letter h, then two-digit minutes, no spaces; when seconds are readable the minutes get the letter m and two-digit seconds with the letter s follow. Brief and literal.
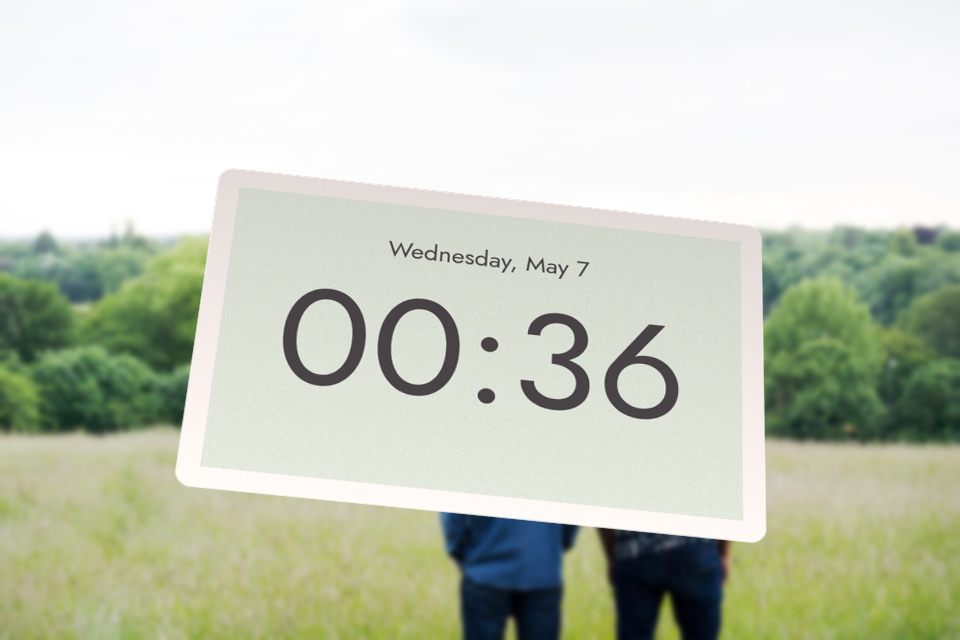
0h36
